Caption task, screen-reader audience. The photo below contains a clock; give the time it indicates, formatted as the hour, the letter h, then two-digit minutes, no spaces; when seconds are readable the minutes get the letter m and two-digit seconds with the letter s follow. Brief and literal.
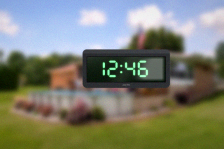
12h46
